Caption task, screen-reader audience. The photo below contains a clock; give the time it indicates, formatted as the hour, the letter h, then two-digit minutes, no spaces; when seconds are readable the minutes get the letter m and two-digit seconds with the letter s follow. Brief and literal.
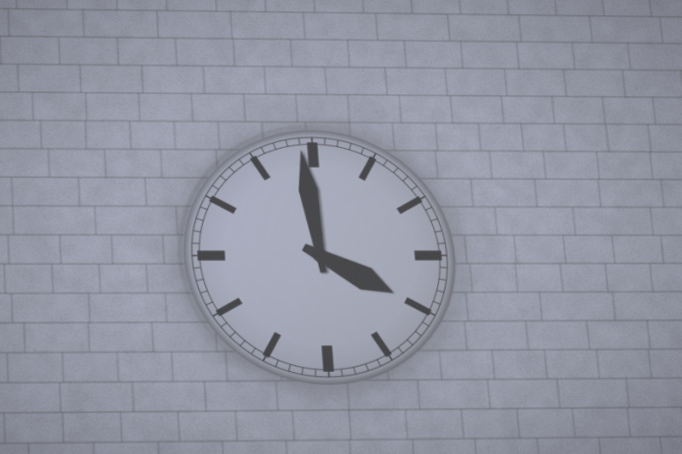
3h59
